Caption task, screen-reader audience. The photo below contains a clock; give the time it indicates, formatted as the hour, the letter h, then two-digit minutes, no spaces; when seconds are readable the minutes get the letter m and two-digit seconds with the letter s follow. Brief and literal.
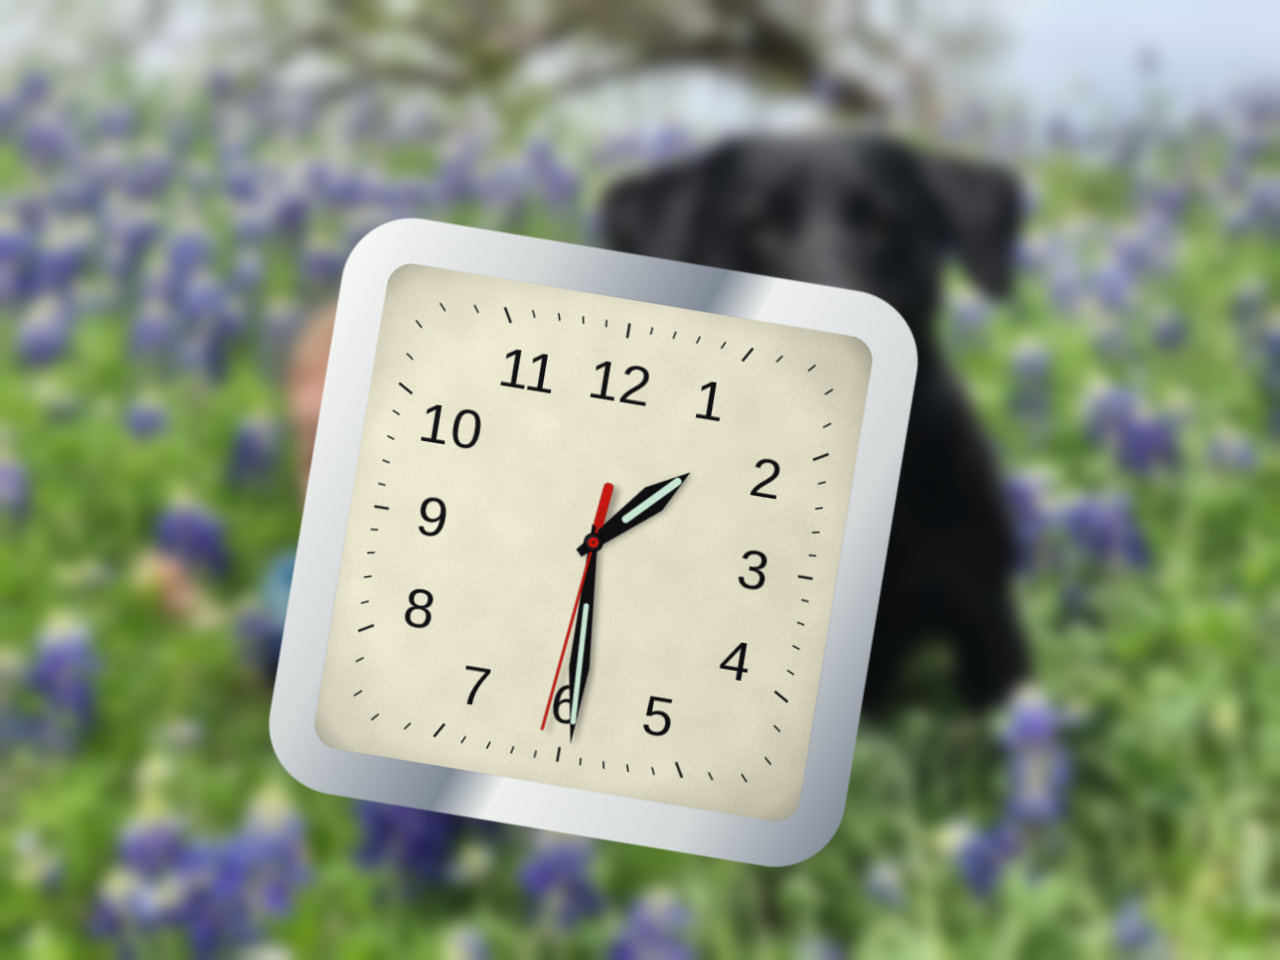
1h29m31s
